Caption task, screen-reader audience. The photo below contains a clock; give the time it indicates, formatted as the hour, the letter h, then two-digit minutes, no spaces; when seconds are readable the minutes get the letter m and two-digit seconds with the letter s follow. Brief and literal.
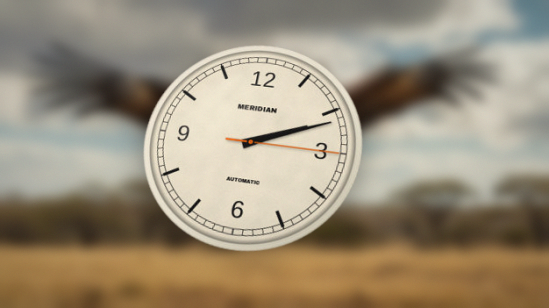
2h11m15s
